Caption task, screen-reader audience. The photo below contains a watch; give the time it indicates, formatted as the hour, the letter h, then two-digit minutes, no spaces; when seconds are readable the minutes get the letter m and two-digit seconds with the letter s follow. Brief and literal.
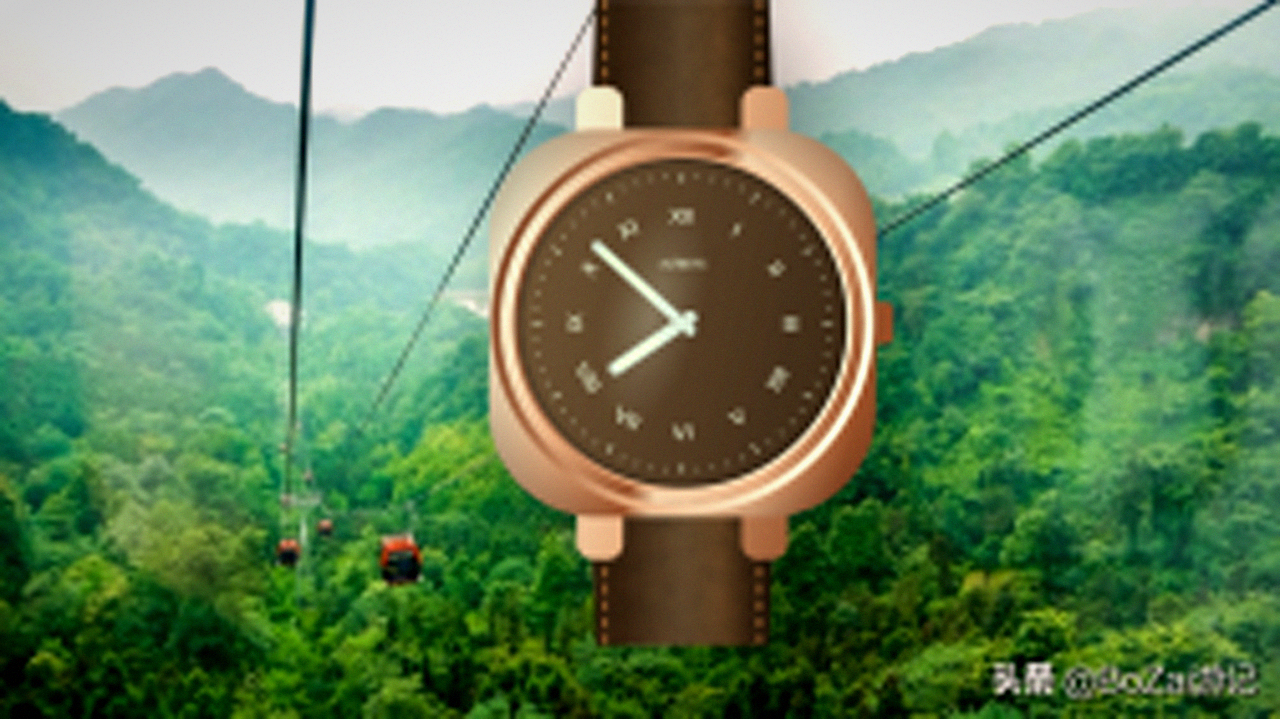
7h52
